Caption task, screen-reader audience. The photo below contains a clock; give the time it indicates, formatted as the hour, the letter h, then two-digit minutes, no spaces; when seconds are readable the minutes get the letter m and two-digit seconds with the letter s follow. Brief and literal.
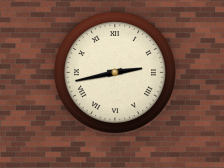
2h43
